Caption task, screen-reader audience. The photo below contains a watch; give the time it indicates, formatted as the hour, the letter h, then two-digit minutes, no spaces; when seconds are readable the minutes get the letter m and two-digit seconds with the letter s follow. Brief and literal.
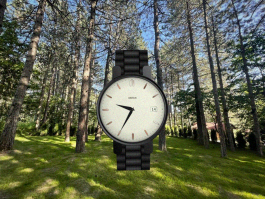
9h35
